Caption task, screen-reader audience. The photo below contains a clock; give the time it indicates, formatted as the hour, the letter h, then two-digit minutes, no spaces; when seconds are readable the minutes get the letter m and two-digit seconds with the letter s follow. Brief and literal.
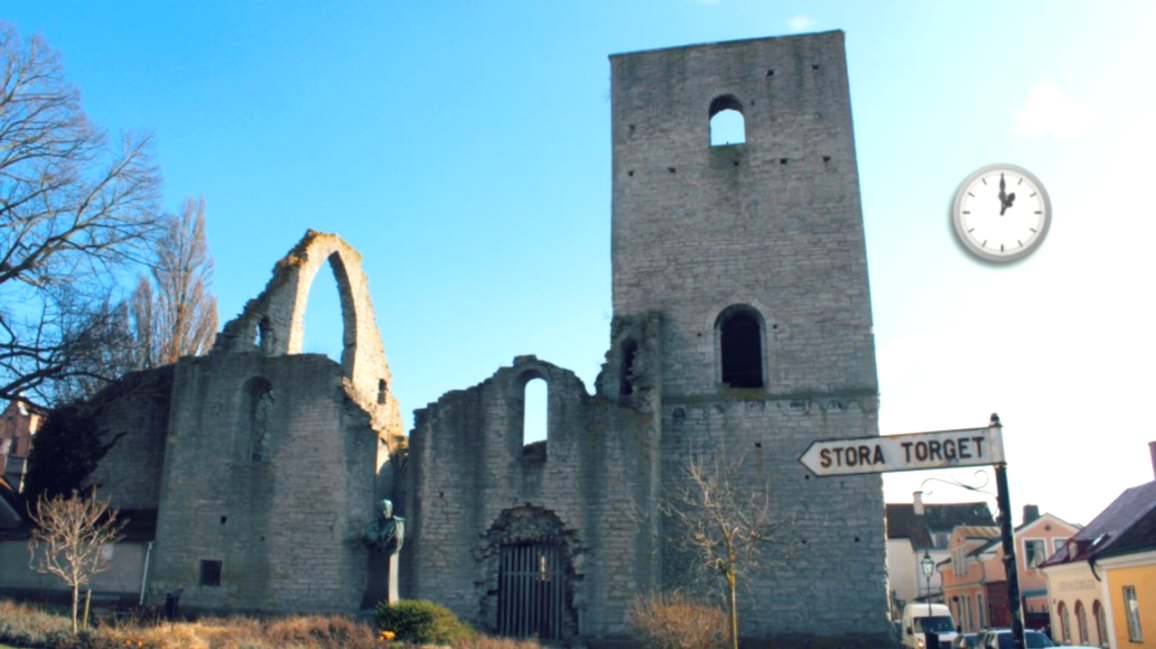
1h00
